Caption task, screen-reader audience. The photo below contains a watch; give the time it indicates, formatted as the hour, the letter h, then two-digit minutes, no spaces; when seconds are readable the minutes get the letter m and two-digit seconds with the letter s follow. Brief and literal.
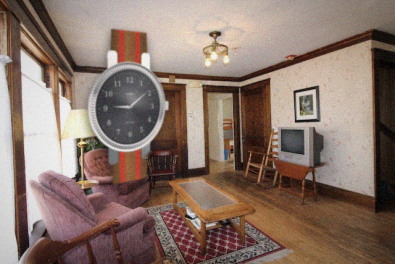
9h09
